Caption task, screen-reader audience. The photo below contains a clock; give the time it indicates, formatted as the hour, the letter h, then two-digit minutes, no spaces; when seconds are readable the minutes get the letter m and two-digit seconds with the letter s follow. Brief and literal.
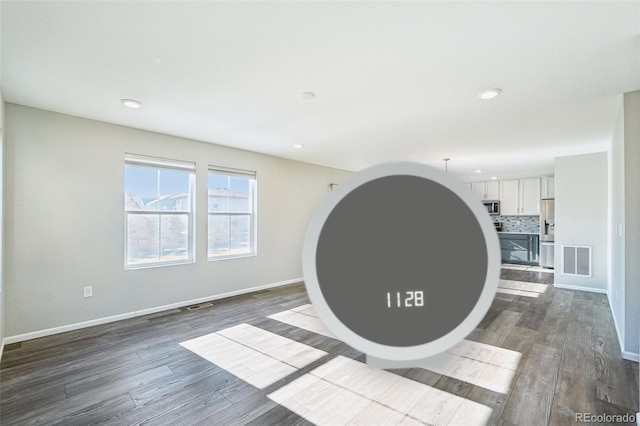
11h28
